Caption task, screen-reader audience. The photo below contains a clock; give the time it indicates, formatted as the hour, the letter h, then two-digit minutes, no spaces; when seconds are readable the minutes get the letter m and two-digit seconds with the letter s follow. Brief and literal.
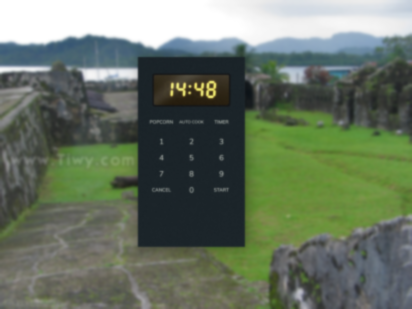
14h48
